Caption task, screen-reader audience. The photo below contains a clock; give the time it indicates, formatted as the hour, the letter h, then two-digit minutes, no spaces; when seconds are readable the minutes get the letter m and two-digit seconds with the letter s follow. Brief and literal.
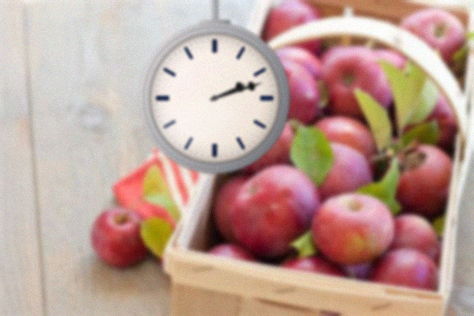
2h12
